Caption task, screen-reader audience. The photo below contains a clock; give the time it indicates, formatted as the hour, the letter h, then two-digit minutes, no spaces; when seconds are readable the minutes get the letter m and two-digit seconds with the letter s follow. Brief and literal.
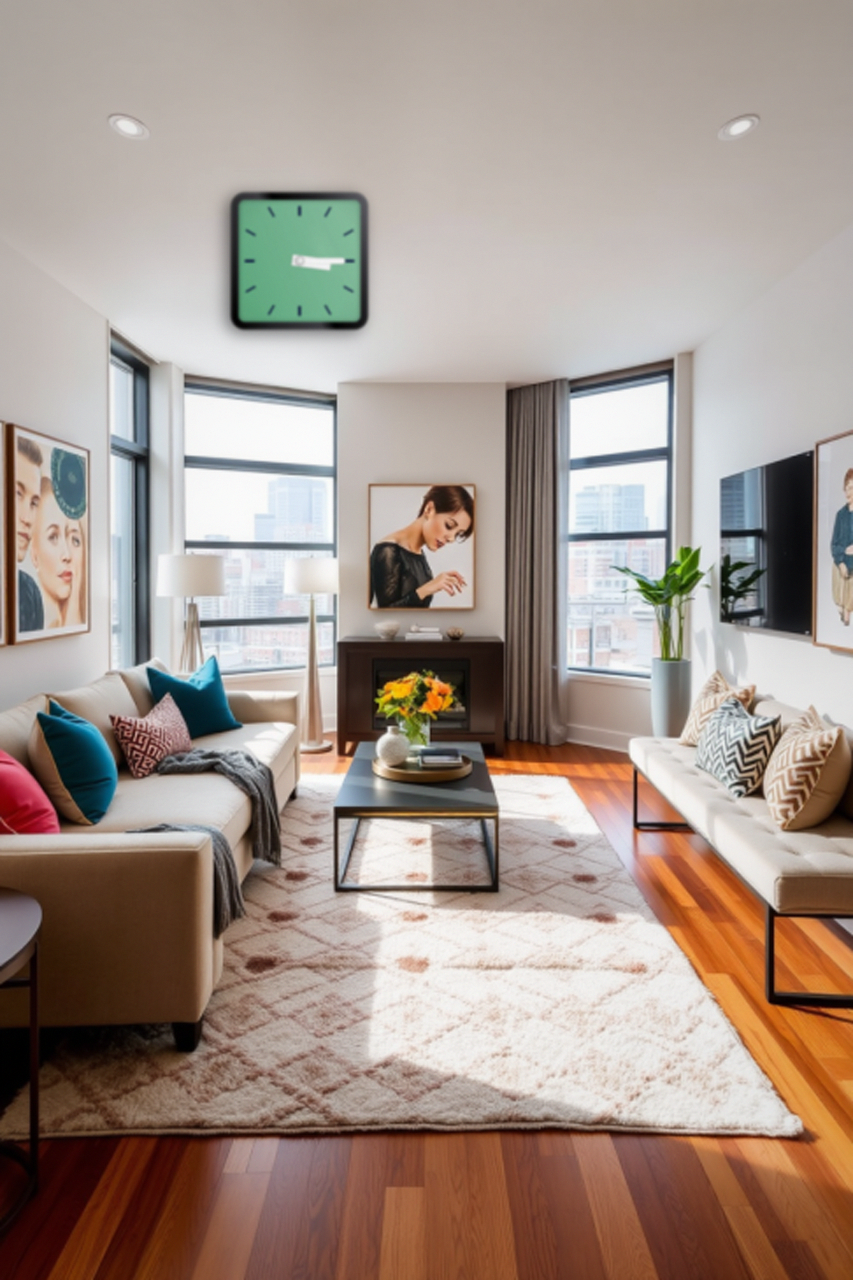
3h15
